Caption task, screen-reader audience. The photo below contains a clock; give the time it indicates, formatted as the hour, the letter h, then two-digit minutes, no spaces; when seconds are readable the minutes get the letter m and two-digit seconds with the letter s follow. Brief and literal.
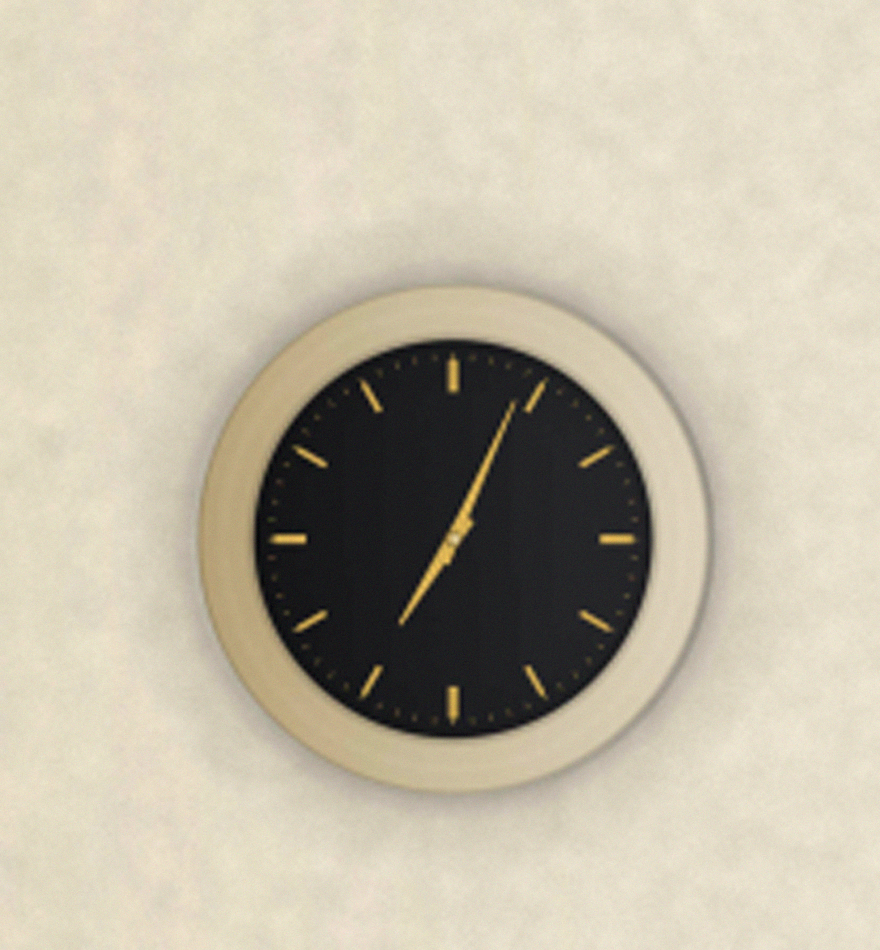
7h04
